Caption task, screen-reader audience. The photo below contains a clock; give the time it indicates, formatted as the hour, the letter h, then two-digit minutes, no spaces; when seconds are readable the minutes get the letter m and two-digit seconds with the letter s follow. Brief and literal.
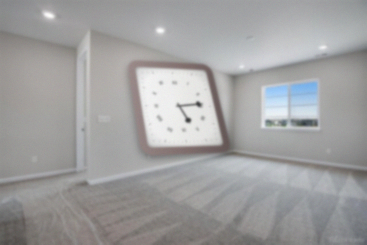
5h14
